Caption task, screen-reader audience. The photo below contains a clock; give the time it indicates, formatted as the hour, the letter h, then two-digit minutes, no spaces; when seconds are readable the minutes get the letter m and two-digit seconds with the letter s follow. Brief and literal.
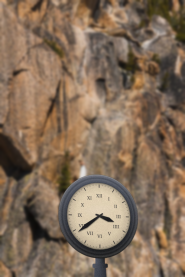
3h39
